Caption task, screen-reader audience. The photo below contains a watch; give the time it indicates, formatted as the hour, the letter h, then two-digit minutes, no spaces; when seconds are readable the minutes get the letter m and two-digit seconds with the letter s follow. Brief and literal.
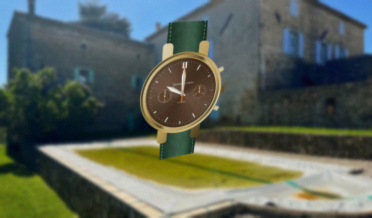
10h00
